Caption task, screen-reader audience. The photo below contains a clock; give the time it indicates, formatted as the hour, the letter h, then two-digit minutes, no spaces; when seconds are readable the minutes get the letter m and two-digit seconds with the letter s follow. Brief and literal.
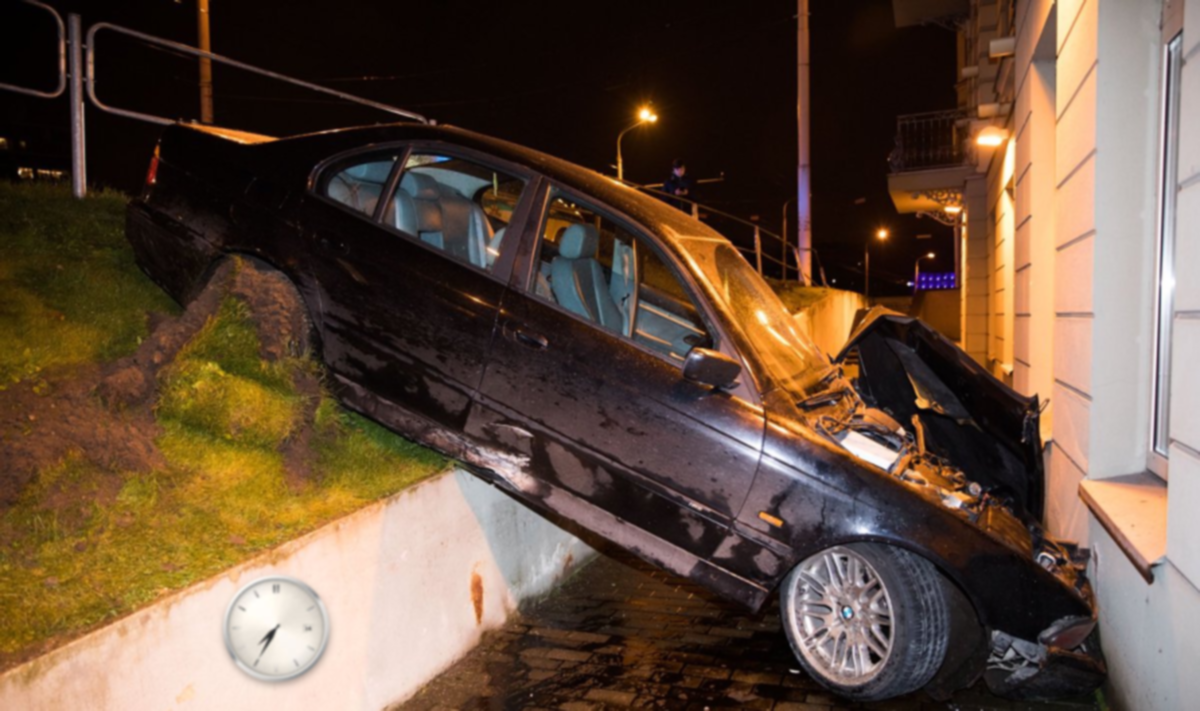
7h35
